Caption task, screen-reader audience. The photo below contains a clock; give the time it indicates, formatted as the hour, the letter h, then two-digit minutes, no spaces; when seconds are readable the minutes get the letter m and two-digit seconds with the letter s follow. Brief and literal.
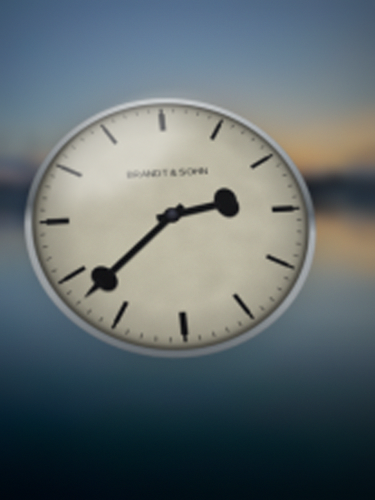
2h38
